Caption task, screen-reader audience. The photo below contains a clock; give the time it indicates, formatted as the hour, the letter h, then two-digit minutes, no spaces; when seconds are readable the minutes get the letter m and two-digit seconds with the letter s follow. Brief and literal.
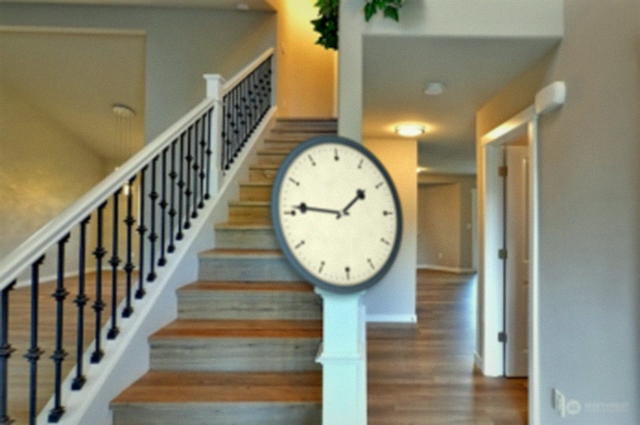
1h46
